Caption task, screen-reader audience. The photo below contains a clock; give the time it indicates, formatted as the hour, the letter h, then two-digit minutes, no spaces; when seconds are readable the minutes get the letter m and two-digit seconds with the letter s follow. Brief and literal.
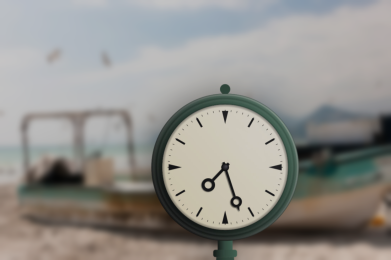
7h27
